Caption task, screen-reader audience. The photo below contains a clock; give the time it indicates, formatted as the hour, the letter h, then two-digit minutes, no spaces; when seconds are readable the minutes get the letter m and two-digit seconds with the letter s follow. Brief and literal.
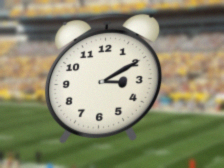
3h10
